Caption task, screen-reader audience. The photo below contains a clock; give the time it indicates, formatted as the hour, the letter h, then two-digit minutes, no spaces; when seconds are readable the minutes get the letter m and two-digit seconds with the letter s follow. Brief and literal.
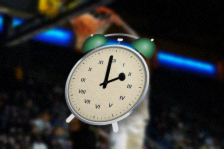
1h59
